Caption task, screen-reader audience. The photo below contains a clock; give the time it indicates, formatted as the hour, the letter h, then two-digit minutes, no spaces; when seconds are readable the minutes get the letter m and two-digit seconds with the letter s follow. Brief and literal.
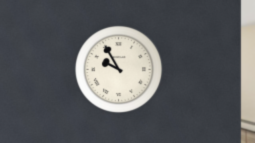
9h55
